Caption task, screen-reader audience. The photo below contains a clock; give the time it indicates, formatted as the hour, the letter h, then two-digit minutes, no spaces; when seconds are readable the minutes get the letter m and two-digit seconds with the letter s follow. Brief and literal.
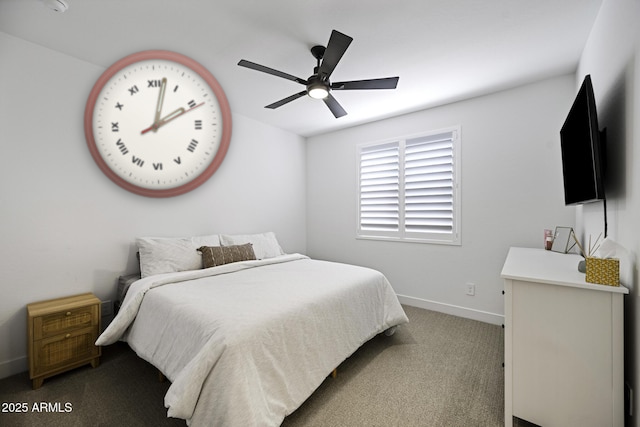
2h02m11s
